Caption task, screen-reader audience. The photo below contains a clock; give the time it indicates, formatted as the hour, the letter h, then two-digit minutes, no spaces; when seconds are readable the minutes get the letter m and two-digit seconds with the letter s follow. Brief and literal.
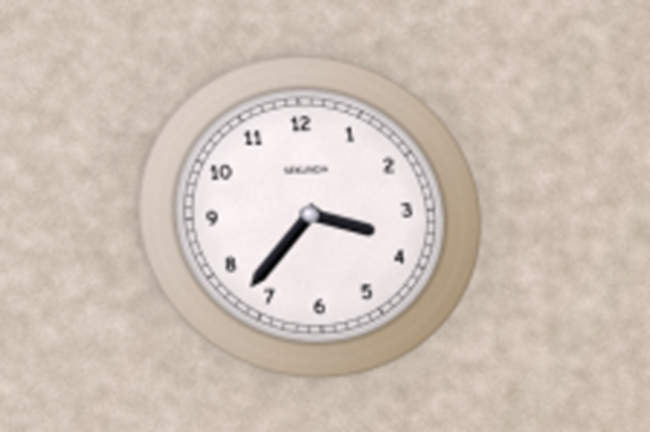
3h37
